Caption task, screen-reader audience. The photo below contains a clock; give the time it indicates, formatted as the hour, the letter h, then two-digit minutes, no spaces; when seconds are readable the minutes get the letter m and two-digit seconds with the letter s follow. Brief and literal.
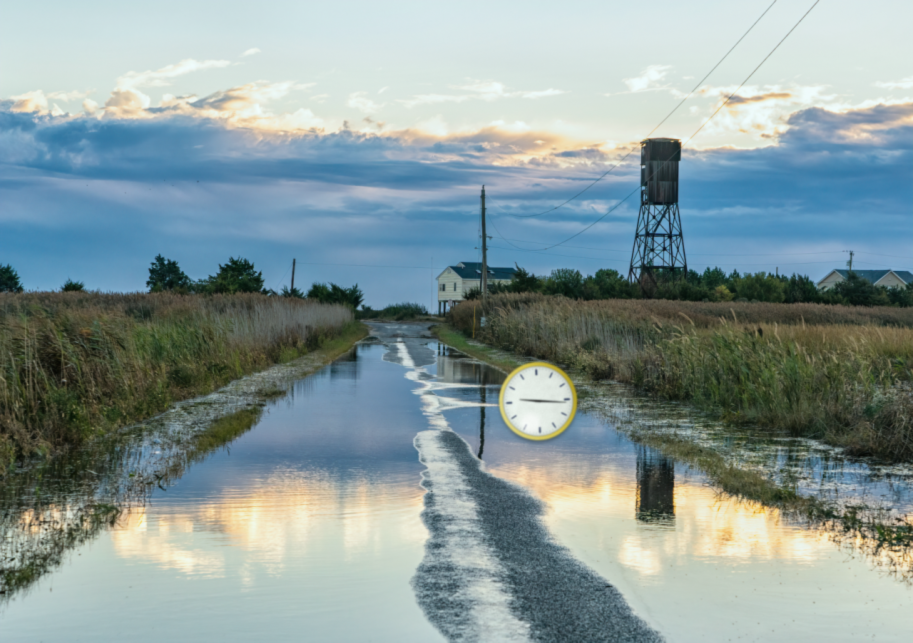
9h16
